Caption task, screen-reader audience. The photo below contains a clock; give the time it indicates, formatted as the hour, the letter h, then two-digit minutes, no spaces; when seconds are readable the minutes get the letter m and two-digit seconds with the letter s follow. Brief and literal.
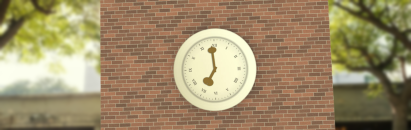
6h59
